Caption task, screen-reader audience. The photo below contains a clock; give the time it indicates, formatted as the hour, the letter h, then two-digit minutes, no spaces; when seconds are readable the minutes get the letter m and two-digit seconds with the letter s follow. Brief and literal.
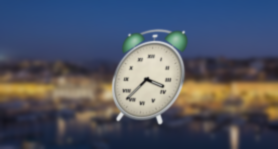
3h37
